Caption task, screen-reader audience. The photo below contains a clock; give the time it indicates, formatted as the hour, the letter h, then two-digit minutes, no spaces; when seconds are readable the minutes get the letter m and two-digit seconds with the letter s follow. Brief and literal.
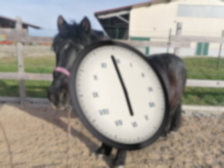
5h59
